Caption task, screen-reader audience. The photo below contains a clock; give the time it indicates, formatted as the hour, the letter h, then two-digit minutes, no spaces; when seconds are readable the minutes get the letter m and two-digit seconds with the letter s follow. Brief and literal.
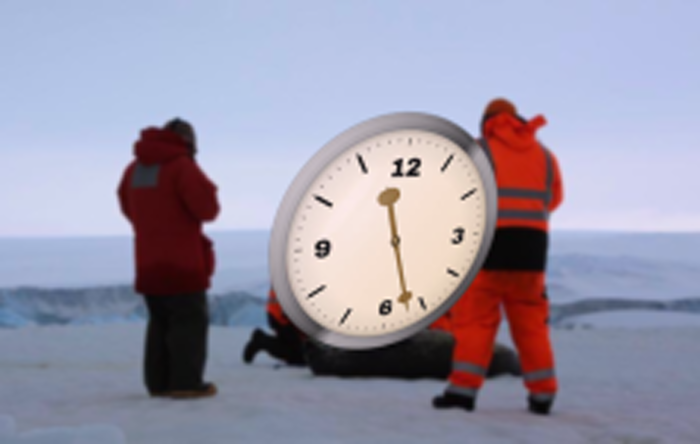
11h27
